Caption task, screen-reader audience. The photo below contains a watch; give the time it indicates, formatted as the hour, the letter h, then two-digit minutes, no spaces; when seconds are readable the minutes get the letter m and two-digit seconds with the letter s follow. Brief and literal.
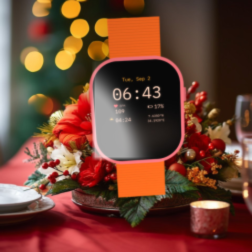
6h43
